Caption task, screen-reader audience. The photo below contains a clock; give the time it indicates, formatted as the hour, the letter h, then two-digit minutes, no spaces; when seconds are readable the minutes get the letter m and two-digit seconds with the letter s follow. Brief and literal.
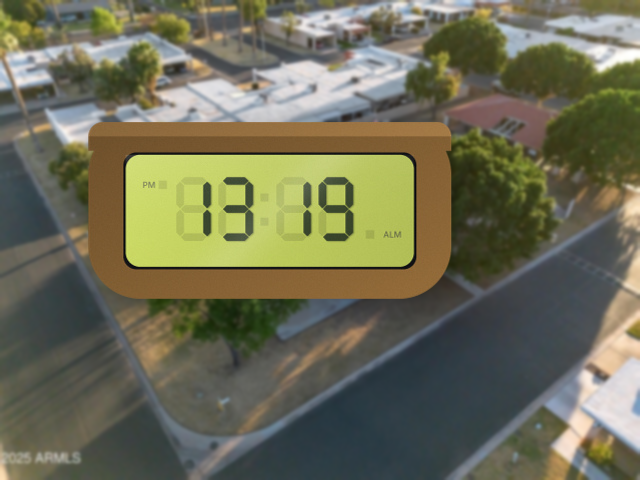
13h19
